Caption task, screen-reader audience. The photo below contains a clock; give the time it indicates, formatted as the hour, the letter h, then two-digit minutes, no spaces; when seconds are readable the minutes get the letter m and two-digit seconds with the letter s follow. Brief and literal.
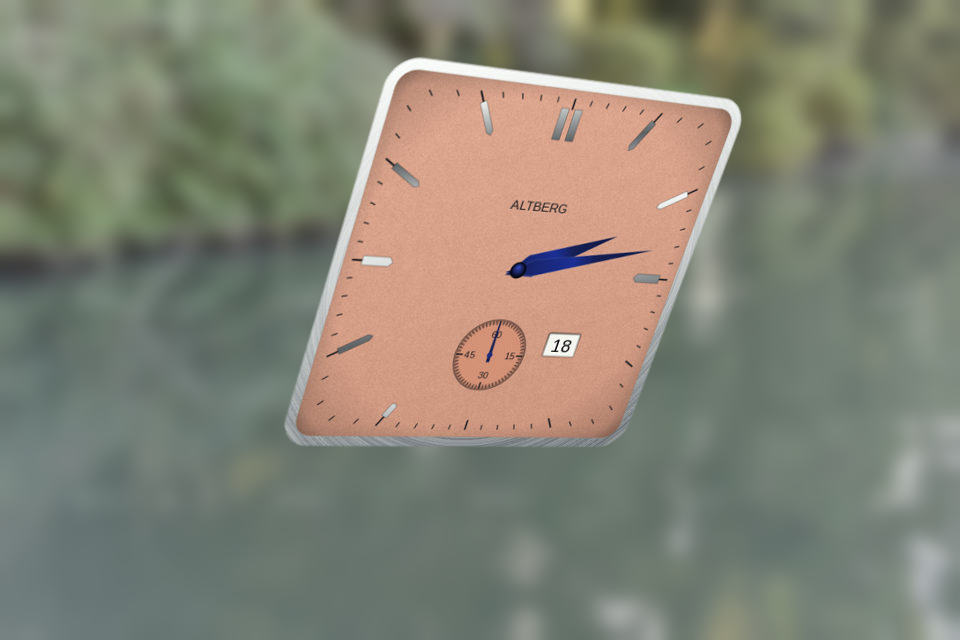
2h13m00s
